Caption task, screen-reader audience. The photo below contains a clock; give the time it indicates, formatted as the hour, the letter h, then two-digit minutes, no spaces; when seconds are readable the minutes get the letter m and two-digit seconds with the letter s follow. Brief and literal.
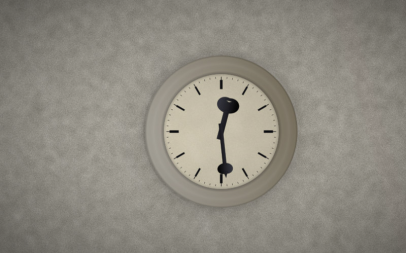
12h29
